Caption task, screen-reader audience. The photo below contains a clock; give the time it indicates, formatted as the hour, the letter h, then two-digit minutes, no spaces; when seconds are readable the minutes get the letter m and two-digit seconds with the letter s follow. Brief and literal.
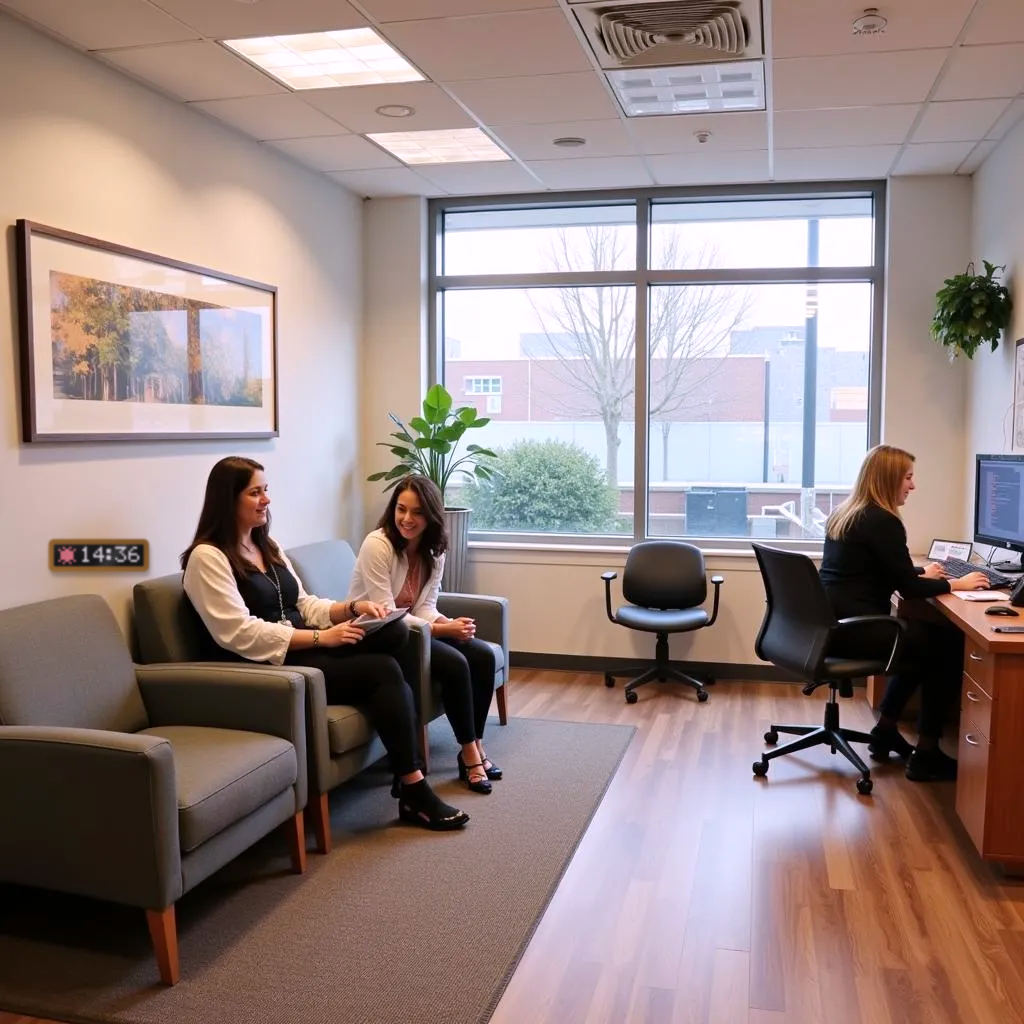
14h36
